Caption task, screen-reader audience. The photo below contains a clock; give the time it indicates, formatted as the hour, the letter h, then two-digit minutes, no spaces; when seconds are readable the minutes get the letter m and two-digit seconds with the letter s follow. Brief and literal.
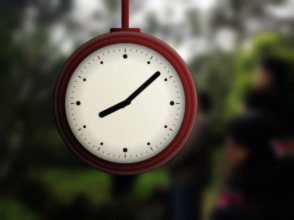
8h08
